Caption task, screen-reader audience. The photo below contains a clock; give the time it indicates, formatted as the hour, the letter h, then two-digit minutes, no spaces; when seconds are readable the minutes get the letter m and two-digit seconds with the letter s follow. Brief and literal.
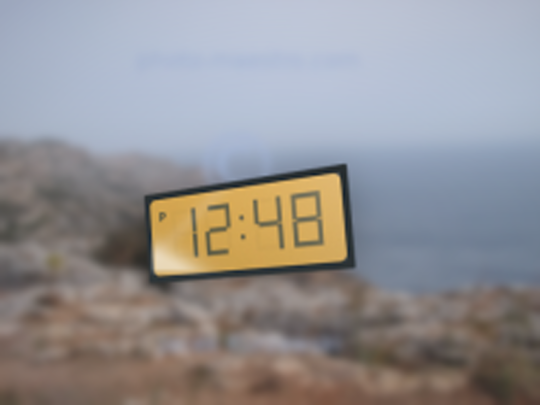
12h48
